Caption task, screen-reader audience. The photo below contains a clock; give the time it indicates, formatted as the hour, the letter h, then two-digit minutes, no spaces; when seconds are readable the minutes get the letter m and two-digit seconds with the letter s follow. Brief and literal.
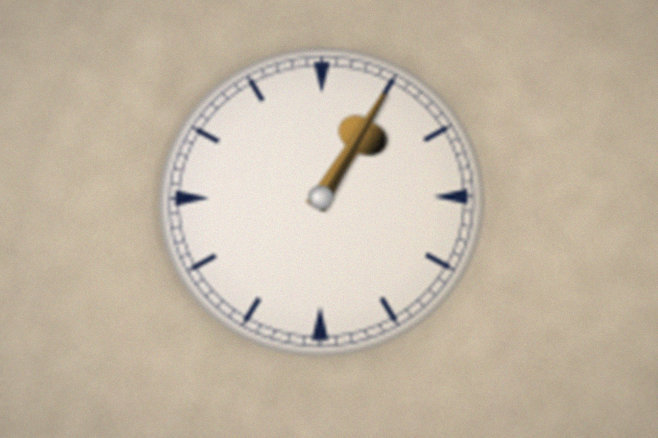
1h05
